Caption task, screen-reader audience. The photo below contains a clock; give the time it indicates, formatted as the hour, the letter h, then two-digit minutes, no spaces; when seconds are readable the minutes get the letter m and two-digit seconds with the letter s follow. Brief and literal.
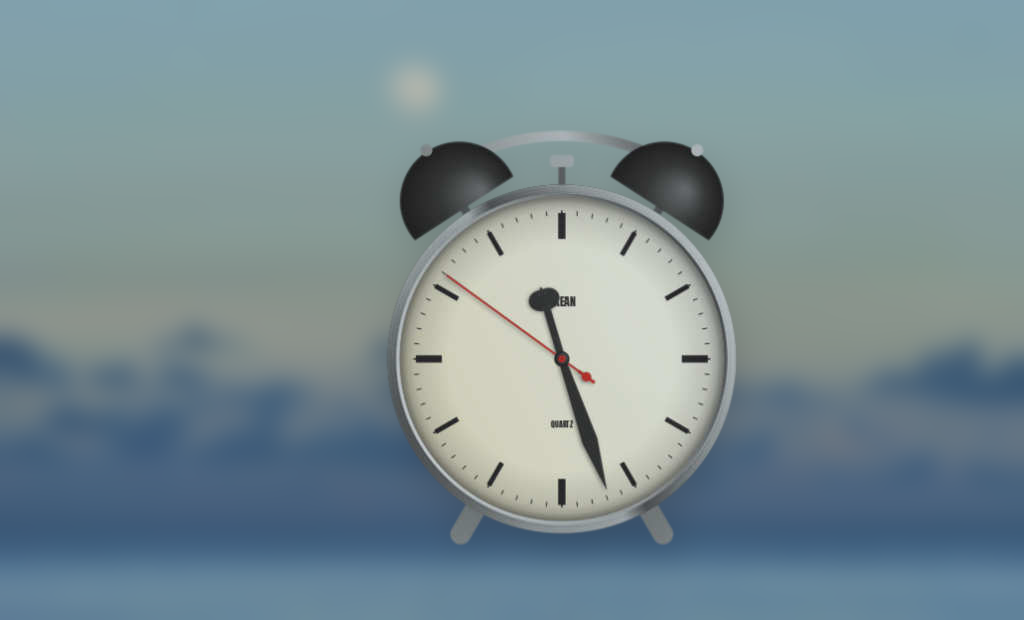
11h26m51s
